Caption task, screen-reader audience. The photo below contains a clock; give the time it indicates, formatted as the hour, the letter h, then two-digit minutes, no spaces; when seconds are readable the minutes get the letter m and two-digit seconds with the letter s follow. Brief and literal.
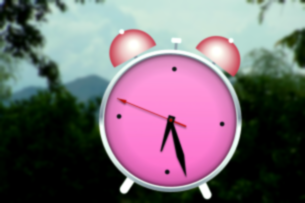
6h26m48s
